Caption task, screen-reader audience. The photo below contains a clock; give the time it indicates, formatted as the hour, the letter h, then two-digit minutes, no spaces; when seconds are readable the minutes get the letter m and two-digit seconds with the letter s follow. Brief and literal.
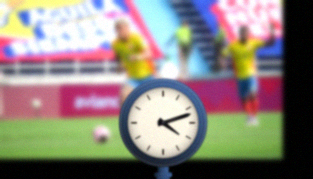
4h12
